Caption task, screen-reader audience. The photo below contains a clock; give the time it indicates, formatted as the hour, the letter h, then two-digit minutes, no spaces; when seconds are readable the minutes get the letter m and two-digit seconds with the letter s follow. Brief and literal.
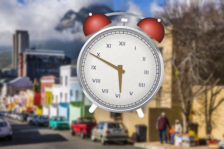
5h49
